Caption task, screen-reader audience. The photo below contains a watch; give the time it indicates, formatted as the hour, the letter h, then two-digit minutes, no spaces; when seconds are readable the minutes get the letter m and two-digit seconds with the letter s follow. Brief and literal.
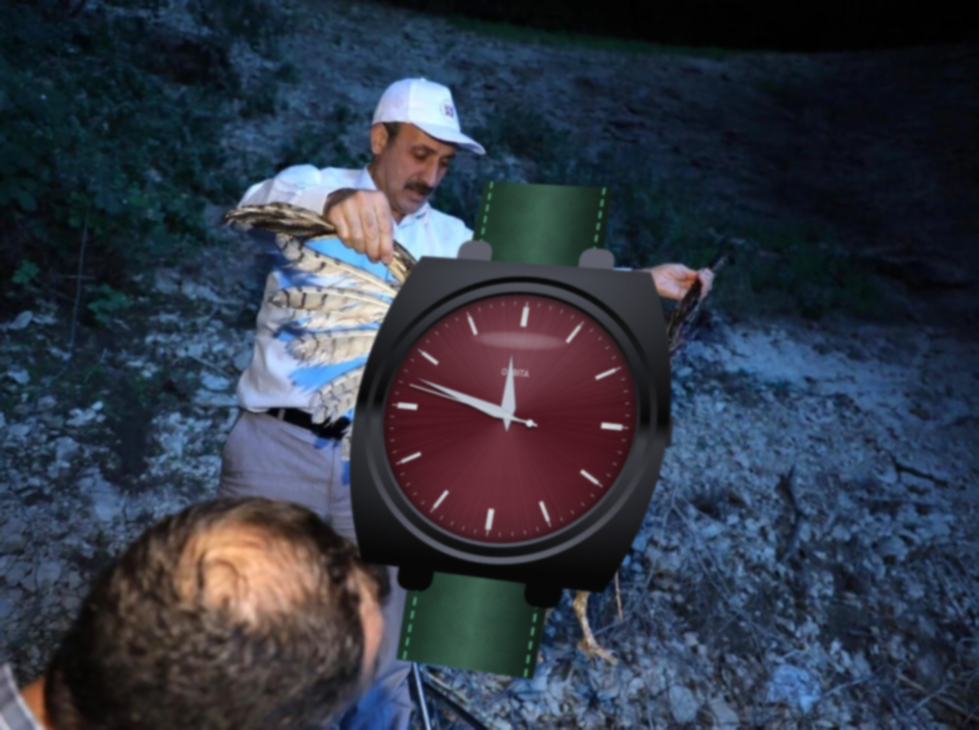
11h47m47s
